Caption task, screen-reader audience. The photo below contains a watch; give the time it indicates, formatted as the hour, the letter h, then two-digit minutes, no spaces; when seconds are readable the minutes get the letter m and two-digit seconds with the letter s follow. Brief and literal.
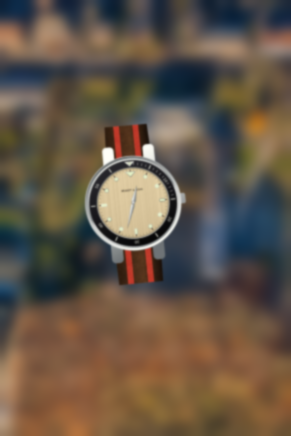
12h33
